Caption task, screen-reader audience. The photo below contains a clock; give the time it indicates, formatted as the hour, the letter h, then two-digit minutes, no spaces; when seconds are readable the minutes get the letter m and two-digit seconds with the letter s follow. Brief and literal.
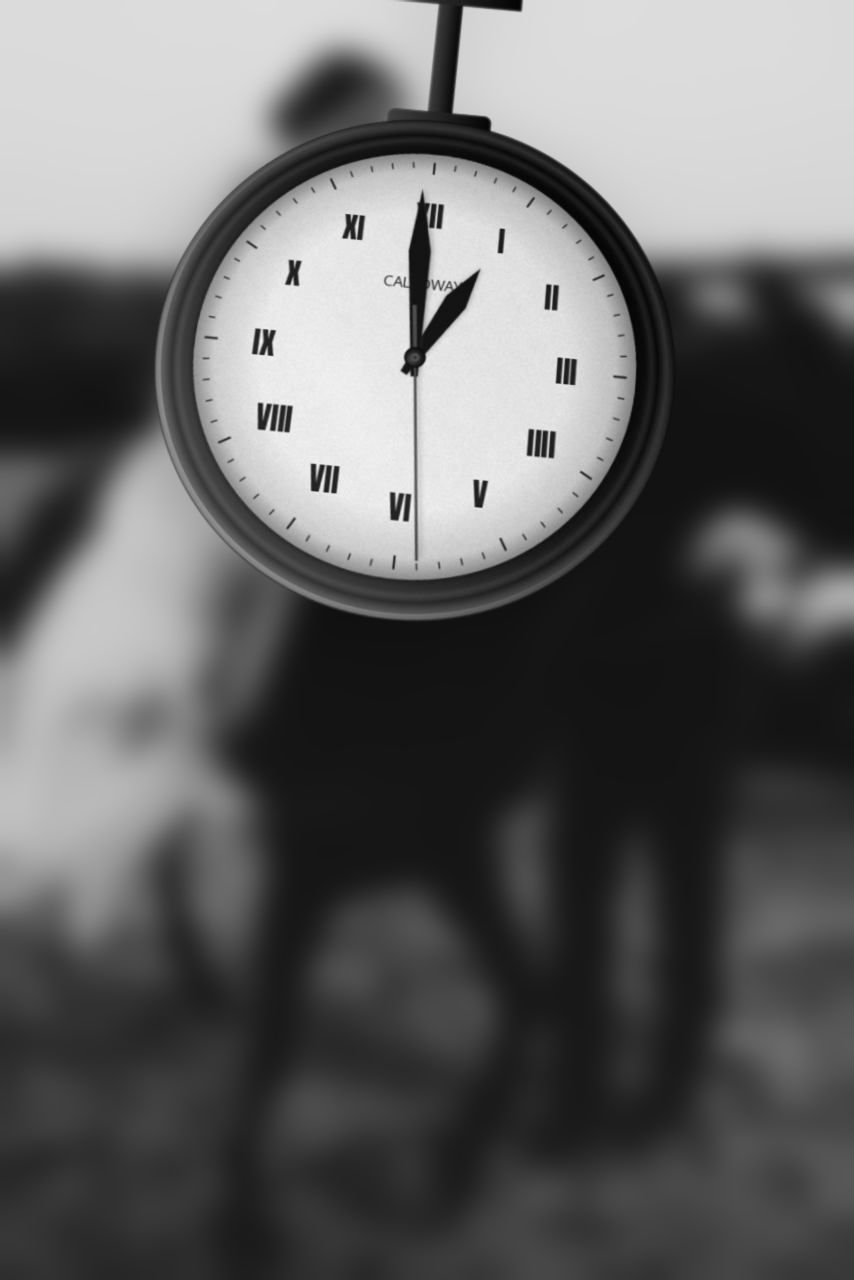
12h59m29s
